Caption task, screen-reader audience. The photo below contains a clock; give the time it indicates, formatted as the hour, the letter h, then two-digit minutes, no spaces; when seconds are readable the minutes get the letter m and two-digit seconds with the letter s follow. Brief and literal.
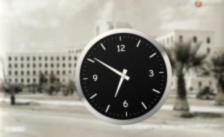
6h51
